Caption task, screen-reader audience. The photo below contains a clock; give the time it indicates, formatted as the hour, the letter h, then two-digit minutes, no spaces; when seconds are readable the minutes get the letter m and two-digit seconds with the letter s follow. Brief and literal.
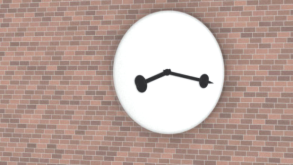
8h17
